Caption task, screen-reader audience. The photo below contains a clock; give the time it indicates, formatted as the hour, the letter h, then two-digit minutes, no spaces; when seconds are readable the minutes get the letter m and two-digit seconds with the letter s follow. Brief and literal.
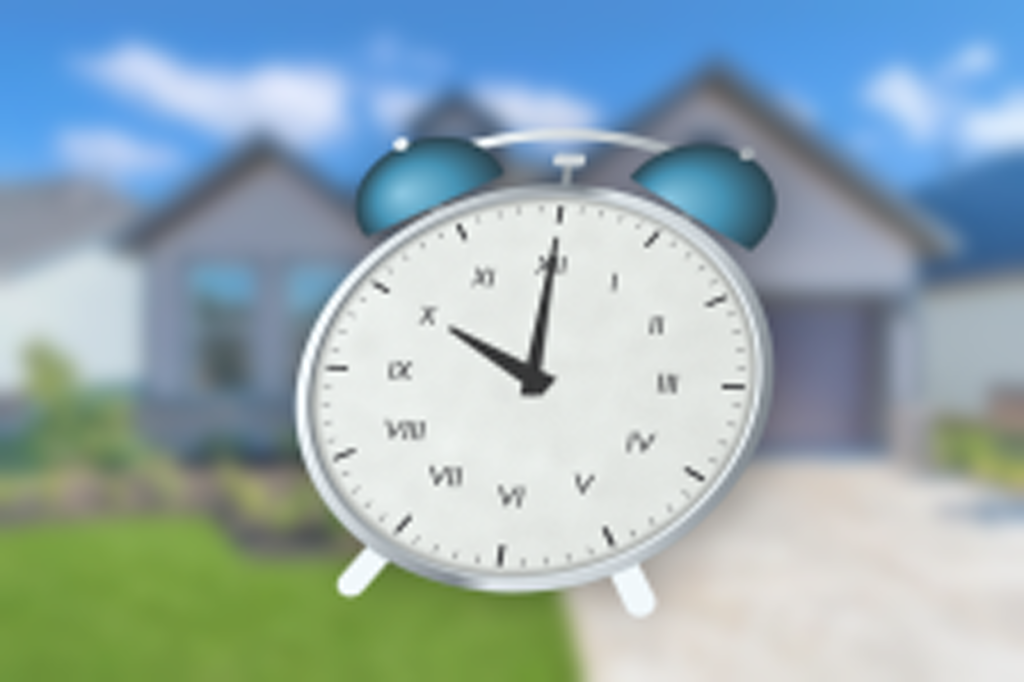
10h00
